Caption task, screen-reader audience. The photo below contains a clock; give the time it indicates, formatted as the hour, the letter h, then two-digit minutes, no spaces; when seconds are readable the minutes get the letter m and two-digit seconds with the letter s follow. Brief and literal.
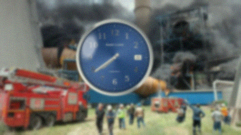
7h39
